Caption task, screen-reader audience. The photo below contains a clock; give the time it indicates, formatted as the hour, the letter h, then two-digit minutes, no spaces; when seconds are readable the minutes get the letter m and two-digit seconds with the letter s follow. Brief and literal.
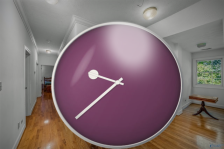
9h38
